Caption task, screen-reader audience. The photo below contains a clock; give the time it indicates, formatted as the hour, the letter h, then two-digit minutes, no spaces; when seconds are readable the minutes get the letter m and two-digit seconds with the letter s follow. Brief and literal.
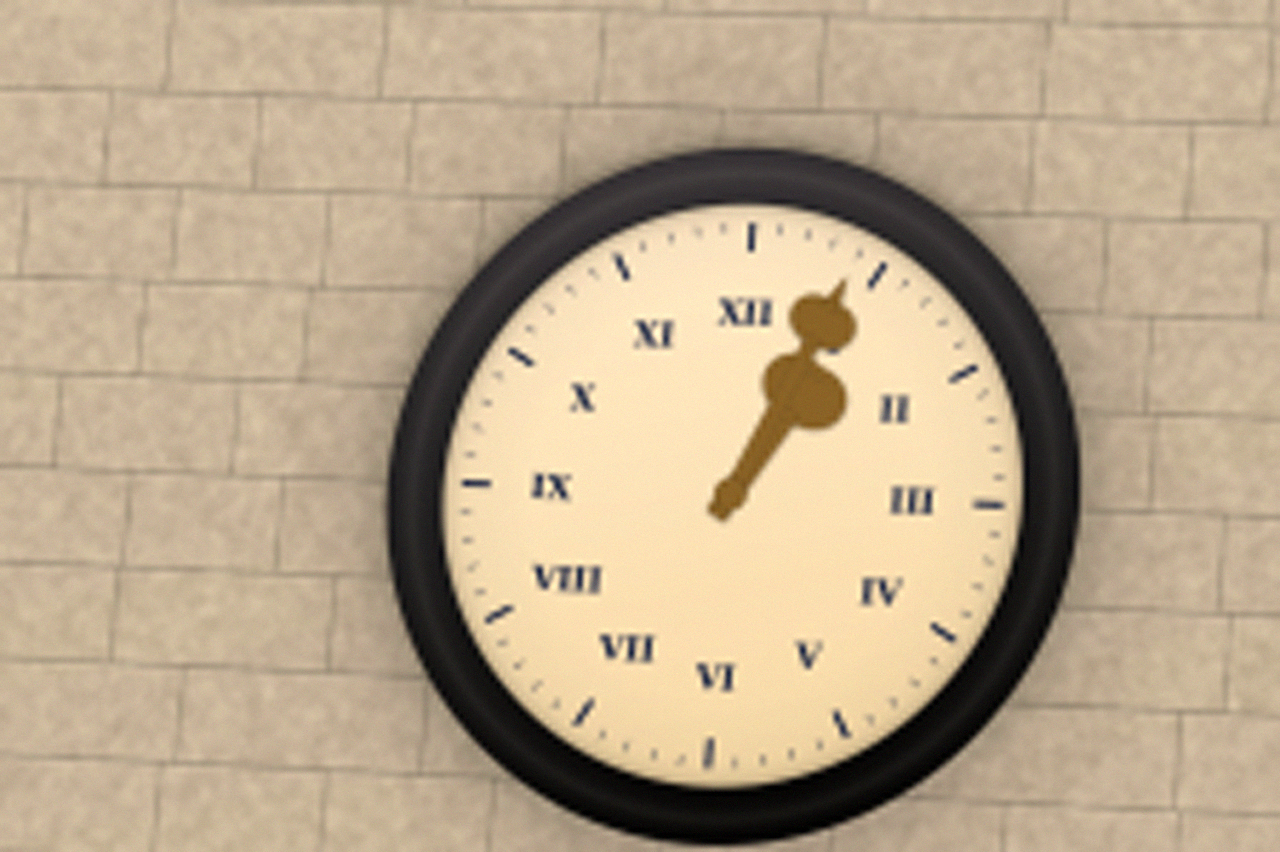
1h04
